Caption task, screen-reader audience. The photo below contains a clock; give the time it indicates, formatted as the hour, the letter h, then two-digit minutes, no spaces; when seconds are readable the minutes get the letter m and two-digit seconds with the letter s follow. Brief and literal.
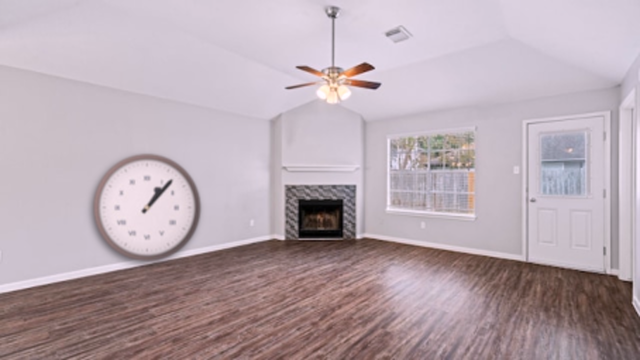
1h07
